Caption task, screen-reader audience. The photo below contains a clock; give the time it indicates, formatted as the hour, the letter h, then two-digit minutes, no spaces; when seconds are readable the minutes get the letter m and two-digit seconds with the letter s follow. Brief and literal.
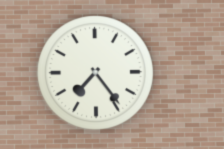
7h24
